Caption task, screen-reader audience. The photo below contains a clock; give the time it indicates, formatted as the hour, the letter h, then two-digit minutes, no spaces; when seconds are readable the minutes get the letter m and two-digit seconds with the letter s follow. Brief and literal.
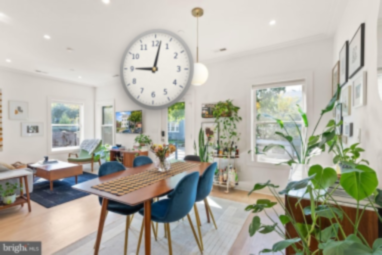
9h02
